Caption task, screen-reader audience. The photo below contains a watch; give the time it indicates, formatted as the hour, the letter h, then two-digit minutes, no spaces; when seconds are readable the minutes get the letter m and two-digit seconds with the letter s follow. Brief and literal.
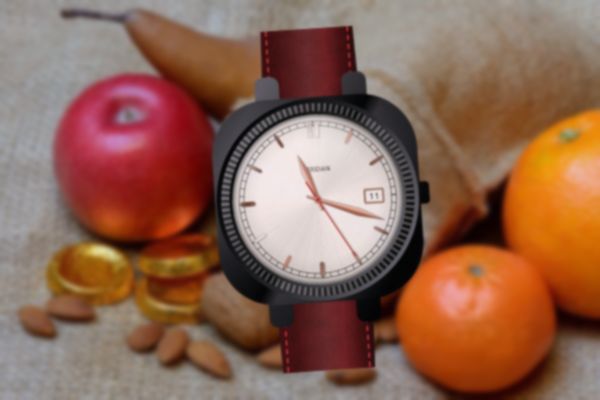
11h18m25s
